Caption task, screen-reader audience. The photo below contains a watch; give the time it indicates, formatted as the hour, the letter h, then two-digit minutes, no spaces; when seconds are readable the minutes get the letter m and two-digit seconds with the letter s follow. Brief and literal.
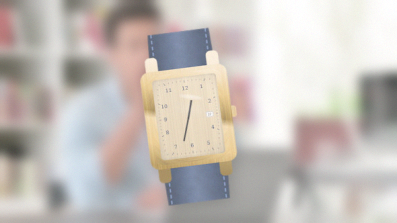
12h33
